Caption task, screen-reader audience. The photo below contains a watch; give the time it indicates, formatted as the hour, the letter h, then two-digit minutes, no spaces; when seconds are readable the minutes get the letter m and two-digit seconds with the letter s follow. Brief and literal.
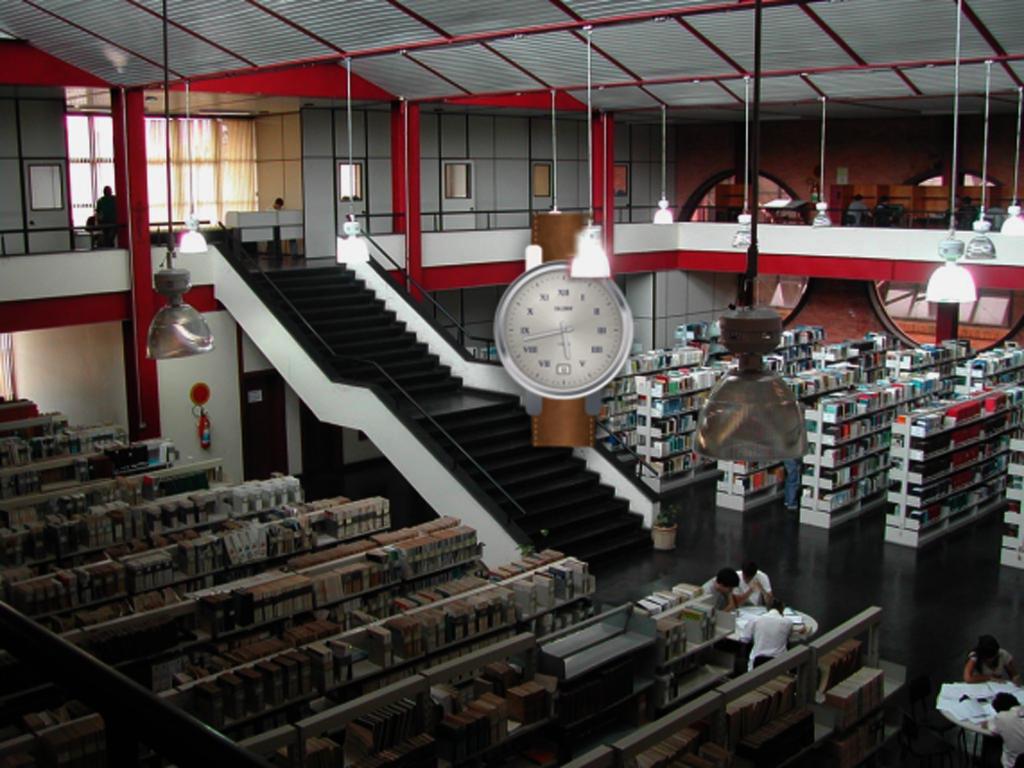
5h43
